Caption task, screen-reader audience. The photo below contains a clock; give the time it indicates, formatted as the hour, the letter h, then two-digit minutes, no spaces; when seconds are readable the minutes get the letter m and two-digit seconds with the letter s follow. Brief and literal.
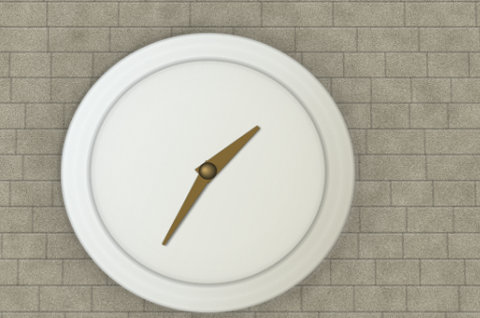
1h35
